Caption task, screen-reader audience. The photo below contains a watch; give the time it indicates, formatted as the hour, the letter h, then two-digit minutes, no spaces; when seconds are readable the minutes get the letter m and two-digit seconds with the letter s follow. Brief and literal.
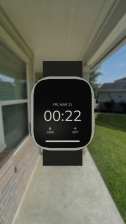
0h22
